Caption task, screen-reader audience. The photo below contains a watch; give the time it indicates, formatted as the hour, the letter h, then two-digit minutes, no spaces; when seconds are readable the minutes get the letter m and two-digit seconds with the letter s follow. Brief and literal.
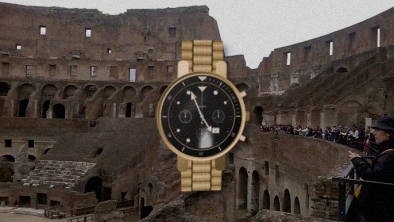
4h56
